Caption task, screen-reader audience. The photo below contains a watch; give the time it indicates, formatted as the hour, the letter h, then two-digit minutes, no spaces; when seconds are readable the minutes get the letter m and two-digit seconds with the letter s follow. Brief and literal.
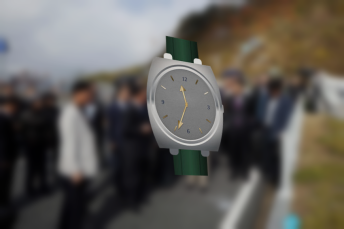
11h34
